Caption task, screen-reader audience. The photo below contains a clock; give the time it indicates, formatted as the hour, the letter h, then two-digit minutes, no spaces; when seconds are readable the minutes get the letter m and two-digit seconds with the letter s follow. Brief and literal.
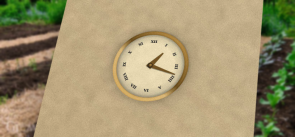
1h18
